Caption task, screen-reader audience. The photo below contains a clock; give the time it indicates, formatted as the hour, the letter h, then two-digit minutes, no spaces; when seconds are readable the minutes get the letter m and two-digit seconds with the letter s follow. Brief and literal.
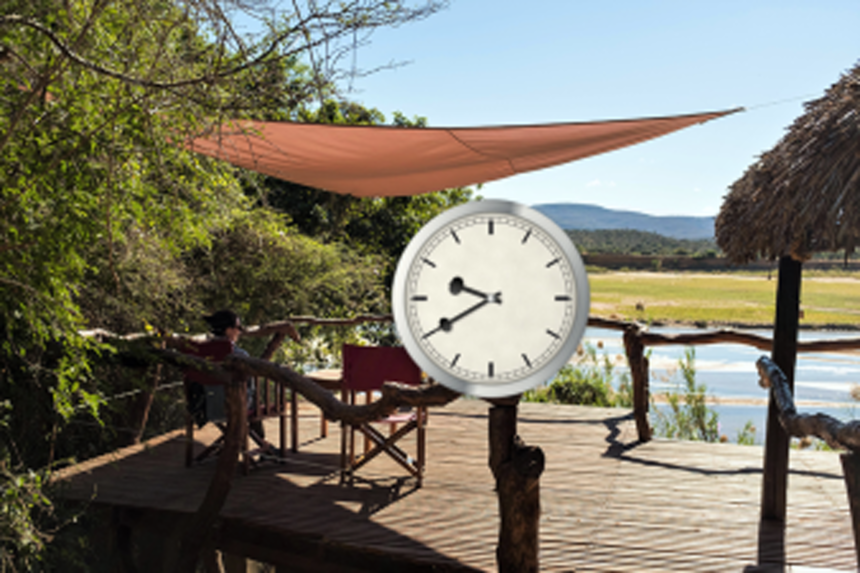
9h40
